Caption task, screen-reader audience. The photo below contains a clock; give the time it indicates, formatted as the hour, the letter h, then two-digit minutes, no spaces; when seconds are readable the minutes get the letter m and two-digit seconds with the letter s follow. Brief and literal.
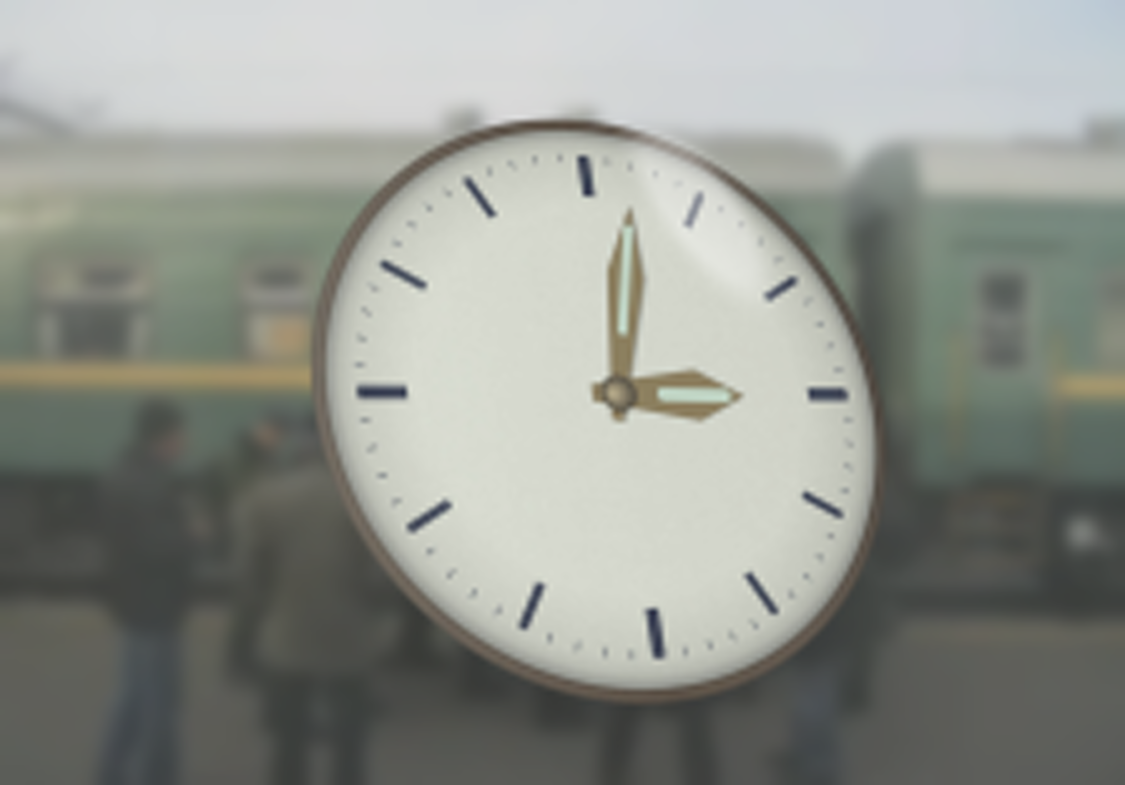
3h02
